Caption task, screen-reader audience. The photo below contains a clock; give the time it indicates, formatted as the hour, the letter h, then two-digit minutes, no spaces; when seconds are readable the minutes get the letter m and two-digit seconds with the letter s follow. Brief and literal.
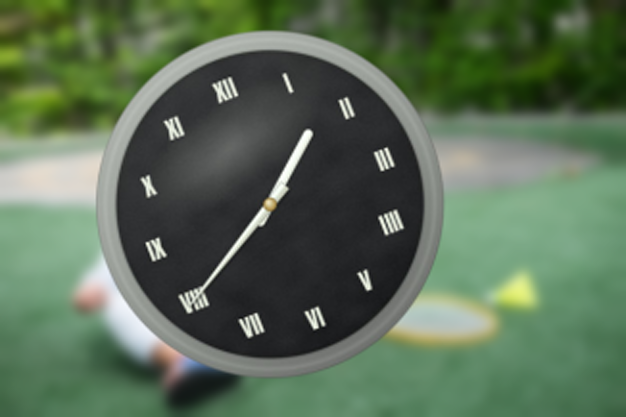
1h40
